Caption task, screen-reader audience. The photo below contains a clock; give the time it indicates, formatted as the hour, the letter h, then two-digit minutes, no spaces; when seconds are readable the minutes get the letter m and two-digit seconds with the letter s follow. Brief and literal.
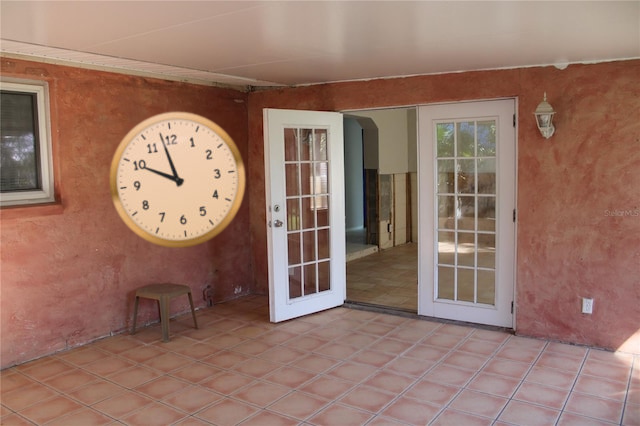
9h58
